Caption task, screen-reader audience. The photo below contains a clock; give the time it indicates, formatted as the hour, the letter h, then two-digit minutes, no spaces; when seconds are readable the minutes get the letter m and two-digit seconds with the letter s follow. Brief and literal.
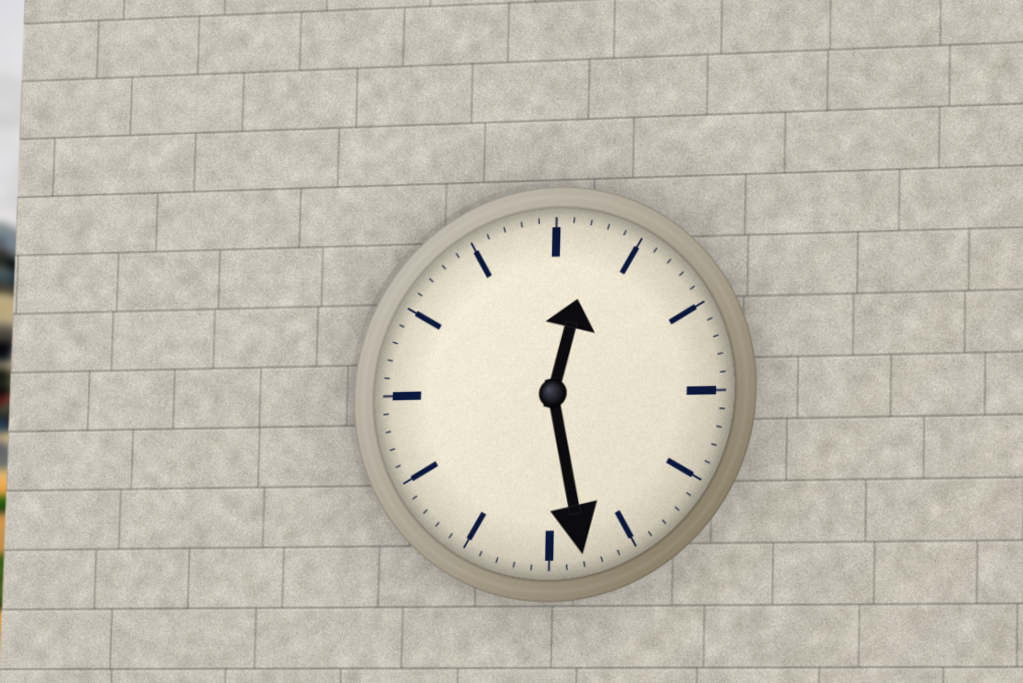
12h28
